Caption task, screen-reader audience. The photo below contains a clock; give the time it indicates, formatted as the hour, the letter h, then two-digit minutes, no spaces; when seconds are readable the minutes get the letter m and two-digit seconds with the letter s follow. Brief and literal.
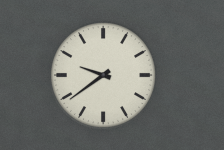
9h39
